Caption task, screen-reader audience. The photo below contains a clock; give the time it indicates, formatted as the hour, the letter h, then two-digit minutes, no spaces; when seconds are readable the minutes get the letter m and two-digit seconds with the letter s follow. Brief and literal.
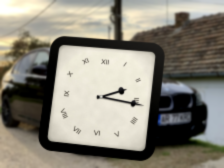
2h16
